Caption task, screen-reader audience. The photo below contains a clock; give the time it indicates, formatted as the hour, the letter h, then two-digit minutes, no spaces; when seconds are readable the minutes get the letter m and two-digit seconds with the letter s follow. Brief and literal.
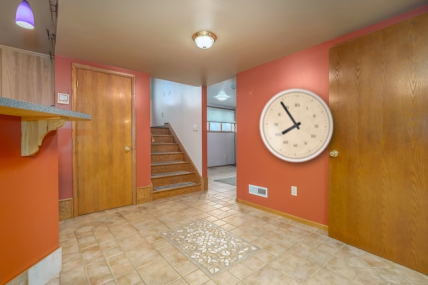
7h54
